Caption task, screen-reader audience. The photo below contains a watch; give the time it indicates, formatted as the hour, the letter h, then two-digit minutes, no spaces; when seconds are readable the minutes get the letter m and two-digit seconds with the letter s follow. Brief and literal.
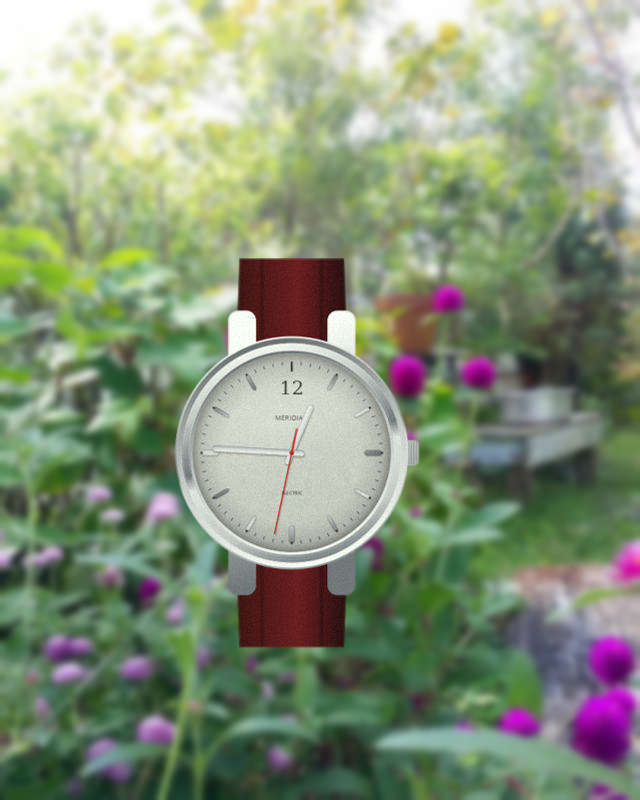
12h45m32s
